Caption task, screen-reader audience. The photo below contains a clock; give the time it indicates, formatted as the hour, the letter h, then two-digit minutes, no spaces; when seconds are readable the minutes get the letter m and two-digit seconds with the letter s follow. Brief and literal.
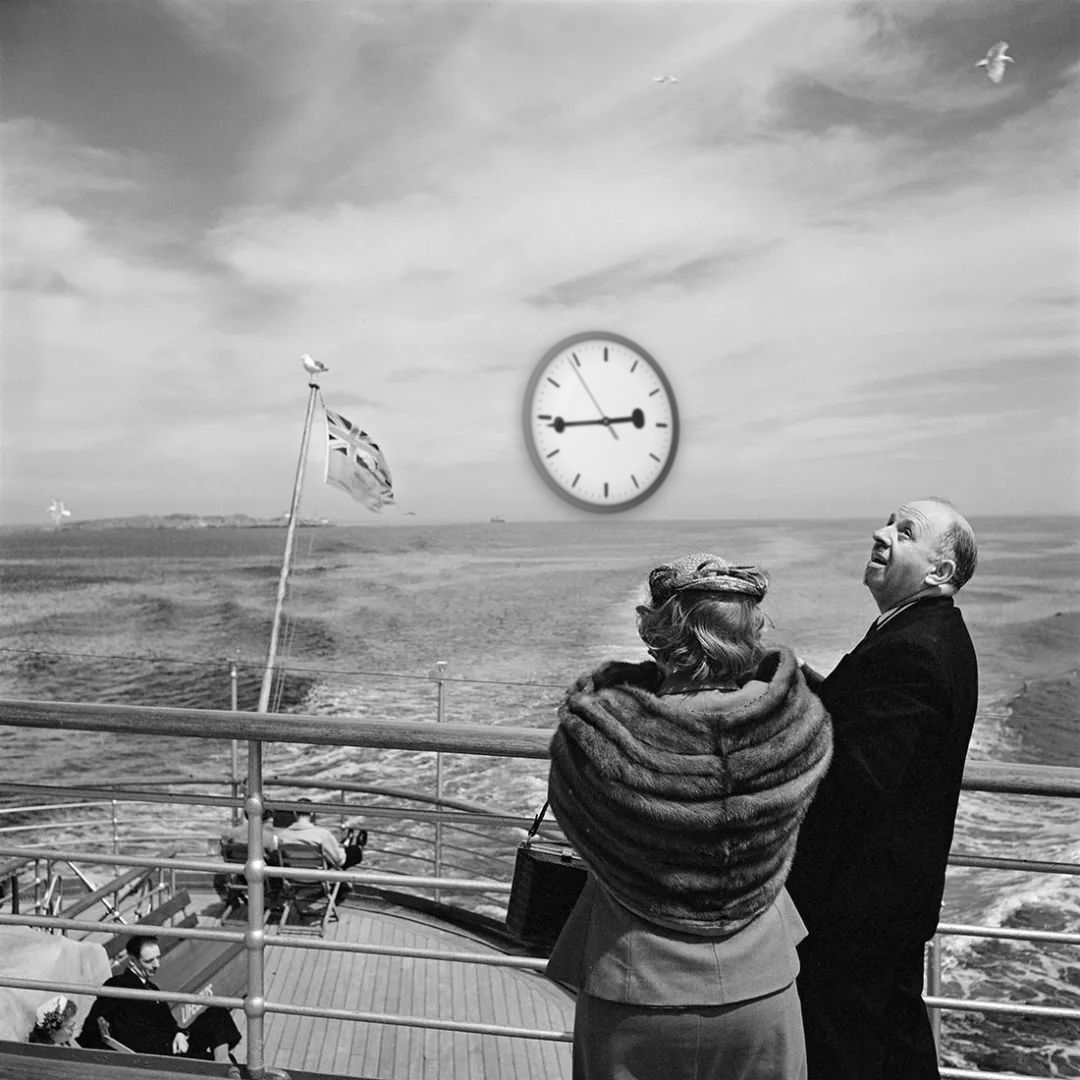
2h43m54s
